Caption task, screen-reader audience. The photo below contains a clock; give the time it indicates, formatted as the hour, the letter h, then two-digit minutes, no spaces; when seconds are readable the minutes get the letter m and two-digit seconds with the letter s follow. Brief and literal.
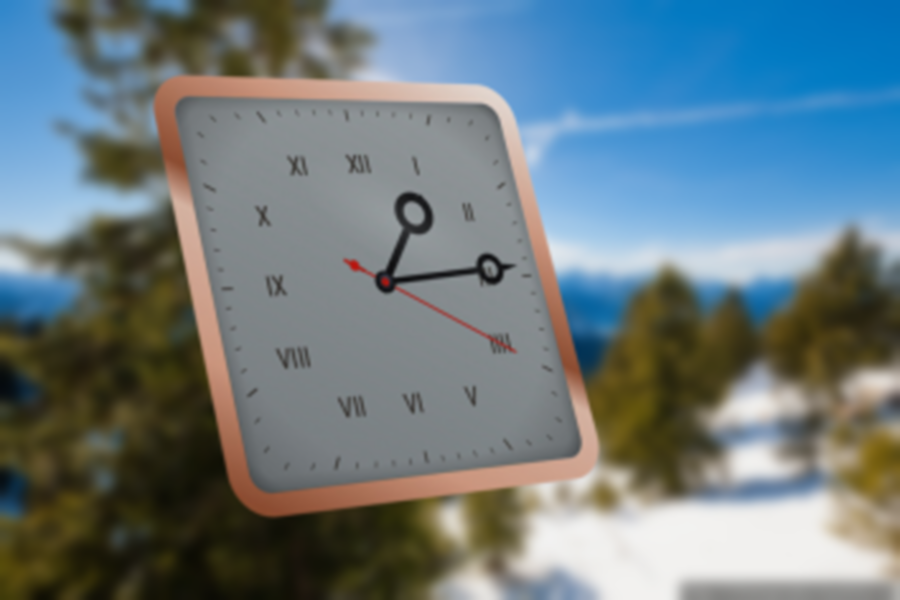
1h14m20s
